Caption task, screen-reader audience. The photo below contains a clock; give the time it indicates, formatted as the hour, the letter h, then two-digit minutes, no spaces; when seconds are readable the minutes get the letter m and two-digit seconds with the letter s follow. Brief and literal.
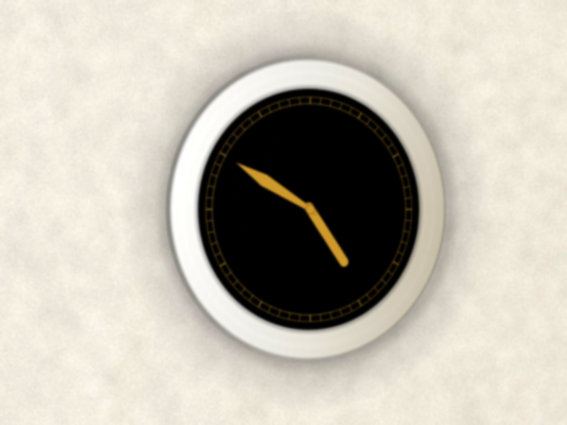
4h50
